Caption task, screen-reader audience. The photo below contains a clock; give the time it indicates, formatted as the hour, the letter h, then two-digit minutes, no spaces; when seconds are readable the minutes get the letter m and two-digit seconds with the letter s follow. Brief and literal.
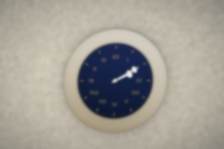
2h10
